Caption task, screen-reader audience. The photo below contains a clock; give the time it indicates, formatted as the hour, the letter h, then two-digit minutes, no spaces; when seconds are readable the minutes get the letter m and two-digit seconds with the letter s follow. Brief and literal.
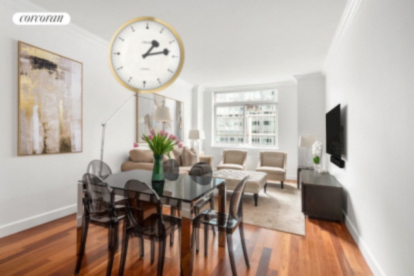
1h13
